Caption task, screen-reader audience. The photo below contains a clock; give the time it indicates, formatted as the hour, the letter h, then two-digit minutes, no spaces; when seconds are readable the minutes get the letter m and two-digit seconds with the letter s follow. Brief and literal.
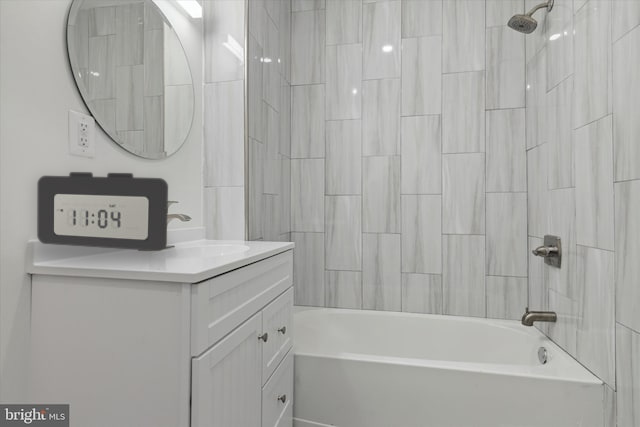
11h04
